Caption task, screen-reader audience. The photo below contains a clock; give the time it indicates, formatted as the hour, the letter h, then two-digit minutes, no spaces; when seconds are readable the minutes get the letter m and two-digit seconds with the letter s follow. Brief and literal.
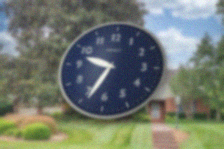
9h34
